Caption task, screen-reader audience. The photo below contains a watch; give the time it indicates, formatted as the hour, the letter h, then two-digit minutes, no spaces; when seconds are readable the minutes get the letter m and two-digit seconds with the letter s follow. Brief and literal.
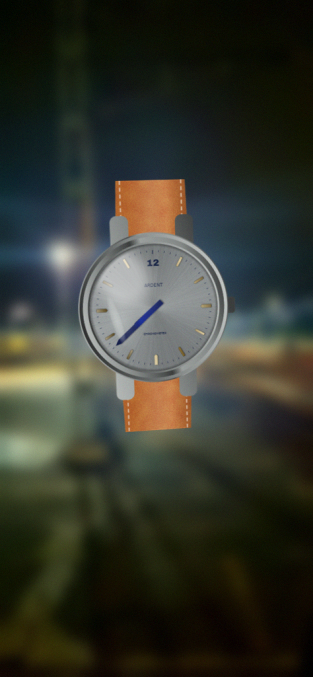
7h38
